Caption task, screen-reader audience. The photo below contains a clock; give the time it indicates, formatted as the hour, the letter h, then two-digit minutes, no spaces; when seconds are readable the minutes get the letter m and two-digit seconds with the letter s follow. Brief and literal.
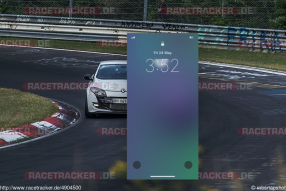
3h52
